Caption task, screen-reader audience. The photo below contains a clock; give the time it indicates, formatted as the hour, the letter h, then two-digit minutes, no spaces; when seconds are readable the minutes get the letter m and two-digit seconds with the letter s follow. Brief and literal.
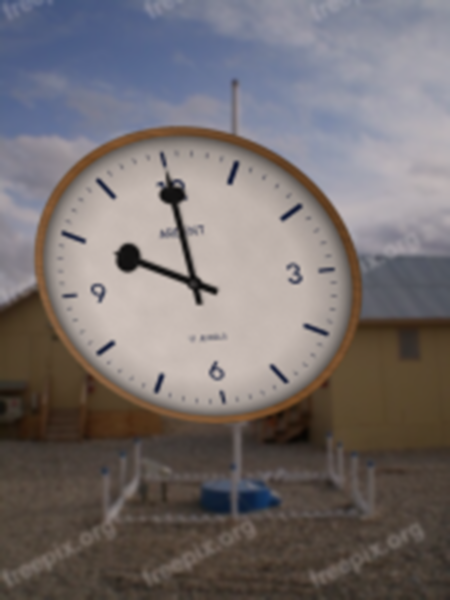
10h00
